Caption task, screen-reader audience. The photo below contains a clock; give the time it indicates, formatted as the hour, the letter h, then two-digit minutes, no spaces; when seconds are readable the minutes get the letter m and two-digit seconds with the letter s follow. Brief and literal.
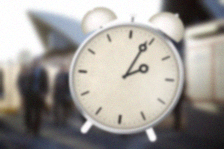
2h04
